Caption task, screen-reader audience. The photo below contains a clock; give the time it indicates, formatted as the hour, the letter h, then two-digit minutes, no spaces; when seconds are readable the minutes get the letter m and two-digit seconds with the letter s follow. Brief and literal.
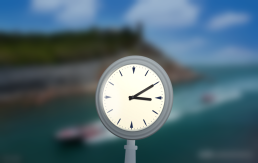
3h10
